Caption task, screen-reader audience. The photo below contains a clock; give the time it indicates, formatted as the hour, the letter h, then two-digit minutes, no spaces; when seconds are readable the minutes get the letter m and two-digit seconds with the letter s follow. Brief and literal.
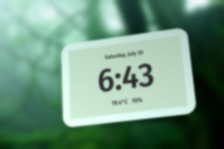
6h43
